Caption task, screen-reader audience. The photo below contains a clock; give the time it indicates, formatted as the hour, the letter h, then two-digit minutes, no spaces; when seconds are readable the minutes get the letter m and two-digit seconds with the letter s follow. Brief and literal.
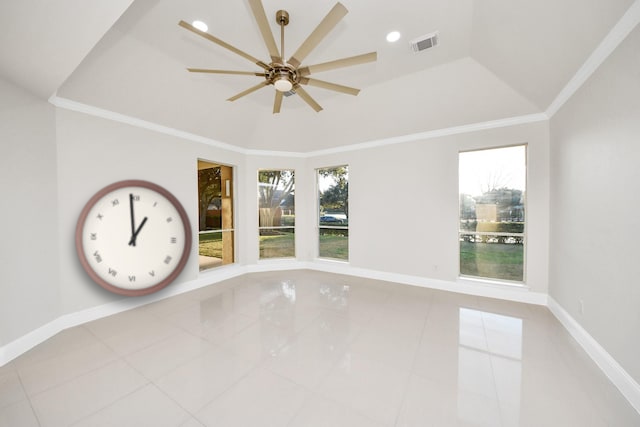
12h59
